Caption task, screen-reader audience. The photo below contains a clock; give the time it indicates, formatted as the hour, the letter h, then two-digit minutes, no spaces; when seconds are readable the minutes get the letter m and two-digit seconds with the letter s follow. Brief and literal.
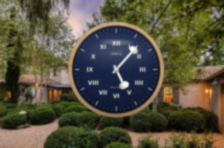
5h07
